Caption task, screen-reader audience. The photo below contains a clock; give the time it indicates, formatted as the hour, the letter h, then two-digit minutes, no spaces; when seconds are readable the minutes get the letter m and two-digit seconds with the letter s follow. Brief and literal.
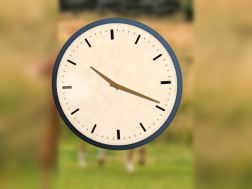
10h19
